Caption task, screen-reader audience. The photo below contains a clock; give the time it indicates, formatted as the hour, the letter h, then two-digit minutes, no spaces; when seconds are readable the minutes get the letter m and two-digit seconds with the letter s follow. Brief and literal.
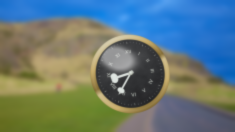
8h36
